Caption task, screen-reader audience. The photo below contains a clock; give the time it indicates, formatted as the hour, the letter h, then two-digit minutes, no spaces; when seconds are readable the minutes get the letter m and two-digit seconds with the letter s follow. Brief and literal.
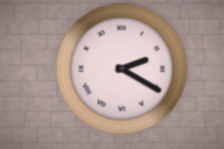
2h20
